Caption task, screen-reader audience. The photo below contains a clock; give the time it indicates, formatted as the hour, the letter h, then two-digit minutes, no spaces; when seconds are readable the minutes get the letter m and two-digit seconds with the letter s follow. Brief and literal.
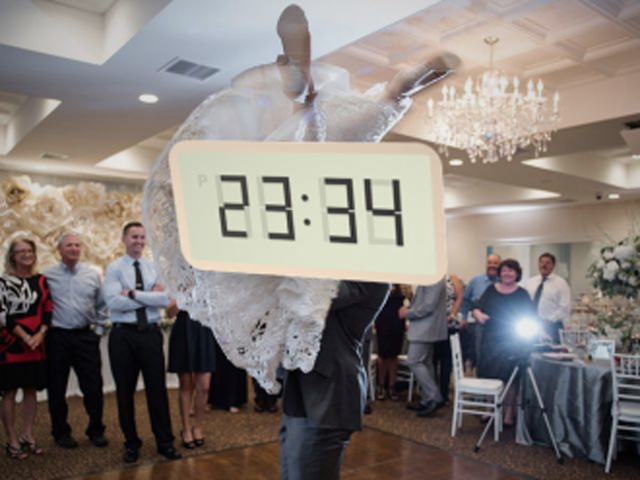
23h34
